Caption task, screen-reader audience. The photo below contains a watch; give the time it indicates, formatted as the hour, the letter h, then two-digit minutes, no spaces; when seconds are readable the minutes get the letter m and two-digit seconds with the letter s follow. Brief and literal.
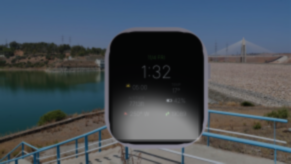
1h32
